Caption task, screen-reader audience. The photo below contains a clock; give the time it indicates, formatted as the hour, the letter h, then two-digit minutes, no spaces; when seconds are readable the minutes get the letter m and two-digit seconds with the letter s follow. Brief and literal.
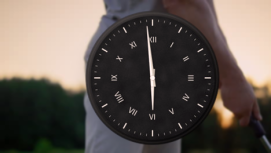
5h59
